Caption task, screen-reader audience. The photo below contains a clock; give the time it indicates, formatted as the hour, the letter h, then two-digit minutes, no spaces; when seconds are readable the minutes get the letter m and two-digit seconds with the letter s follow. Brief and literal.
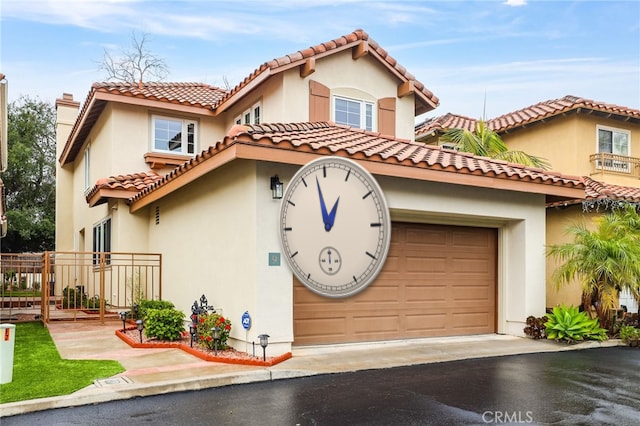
12h58
